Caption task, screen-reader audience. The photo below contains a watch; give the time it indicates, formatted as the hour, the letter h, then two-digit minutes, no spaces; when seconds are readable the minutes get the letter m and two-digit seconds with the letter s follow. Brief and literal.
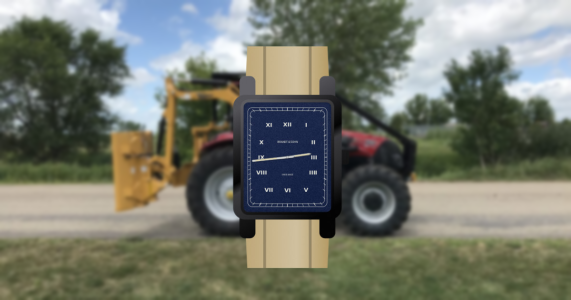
2h44
